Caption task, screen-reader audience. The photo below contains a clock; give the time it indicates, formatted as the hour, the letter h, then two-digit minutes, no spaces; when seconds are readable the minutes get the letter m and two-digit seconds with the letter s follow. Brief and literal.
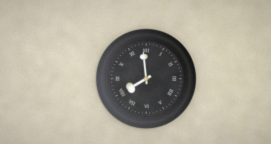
7h59
